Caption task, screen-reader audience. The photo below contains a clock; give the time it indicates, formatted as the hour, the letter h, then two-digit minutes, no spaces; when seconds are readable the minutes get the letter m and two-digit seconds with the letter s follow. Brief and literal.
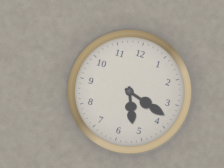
5h18
